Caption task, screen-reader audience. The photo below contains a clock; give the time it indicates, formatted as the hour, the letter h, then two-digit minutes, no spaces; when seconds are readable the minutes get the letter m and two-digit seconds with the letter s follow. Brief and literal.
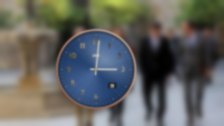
3h01
